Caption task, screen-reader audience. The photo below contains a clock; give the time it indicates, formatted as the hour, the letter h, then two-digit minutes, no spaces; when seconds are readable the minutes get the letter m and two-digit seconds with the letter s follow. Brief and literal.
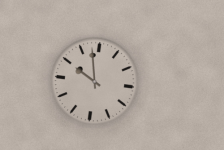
9h58
